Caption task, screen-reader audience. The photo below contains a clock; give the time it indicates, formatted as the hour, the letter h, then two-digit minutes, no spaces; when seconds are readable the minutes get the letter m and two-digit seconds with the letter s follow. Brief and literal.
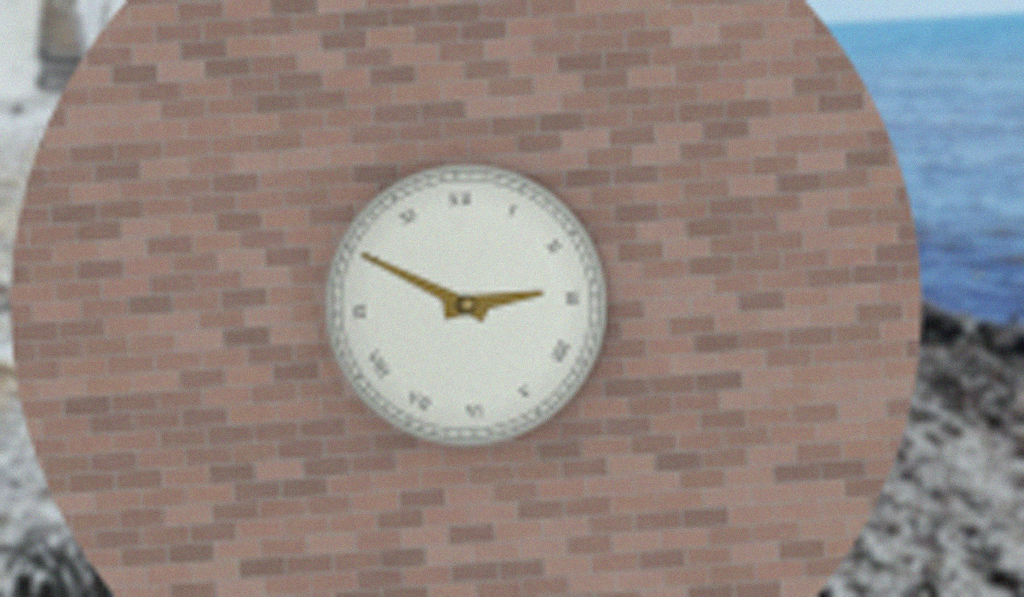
2h50
